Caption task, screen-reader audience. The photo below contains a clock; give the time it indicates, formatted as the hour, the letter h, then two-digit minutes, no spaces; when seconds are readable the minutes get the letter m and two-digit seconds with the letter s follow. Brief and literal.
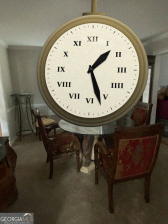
1h27
